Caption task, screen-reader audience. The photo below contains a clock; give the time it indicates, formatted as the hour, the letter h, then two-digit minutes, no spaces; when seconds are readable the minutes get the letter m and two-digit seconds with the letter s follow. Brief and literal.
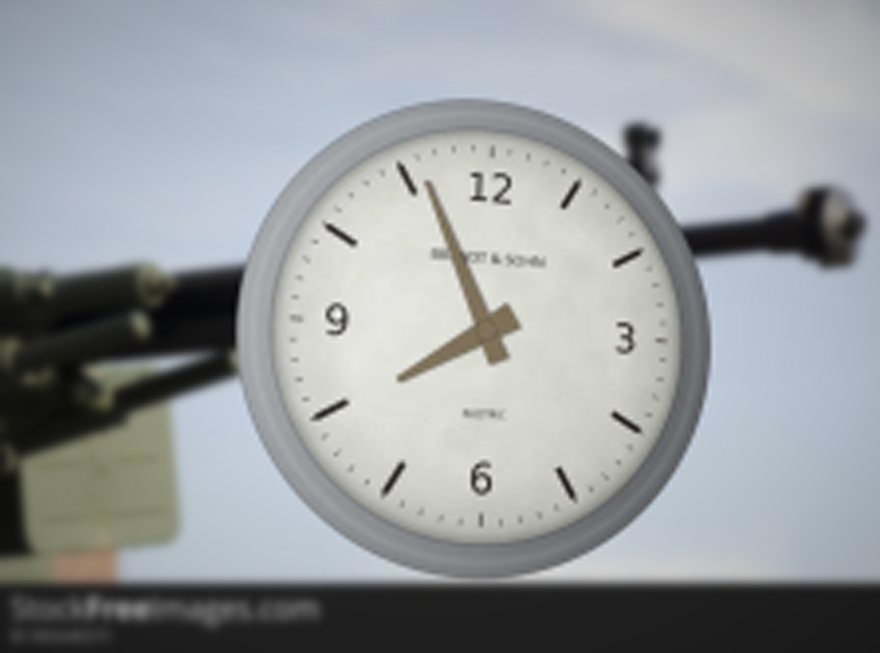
7h56
